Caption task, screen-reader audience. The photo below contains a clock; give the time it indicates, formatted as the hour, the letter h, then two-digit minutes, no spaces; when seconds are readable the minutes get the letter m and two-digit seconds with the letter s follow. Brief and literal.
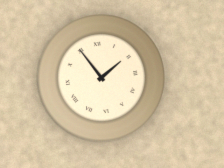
1h55
